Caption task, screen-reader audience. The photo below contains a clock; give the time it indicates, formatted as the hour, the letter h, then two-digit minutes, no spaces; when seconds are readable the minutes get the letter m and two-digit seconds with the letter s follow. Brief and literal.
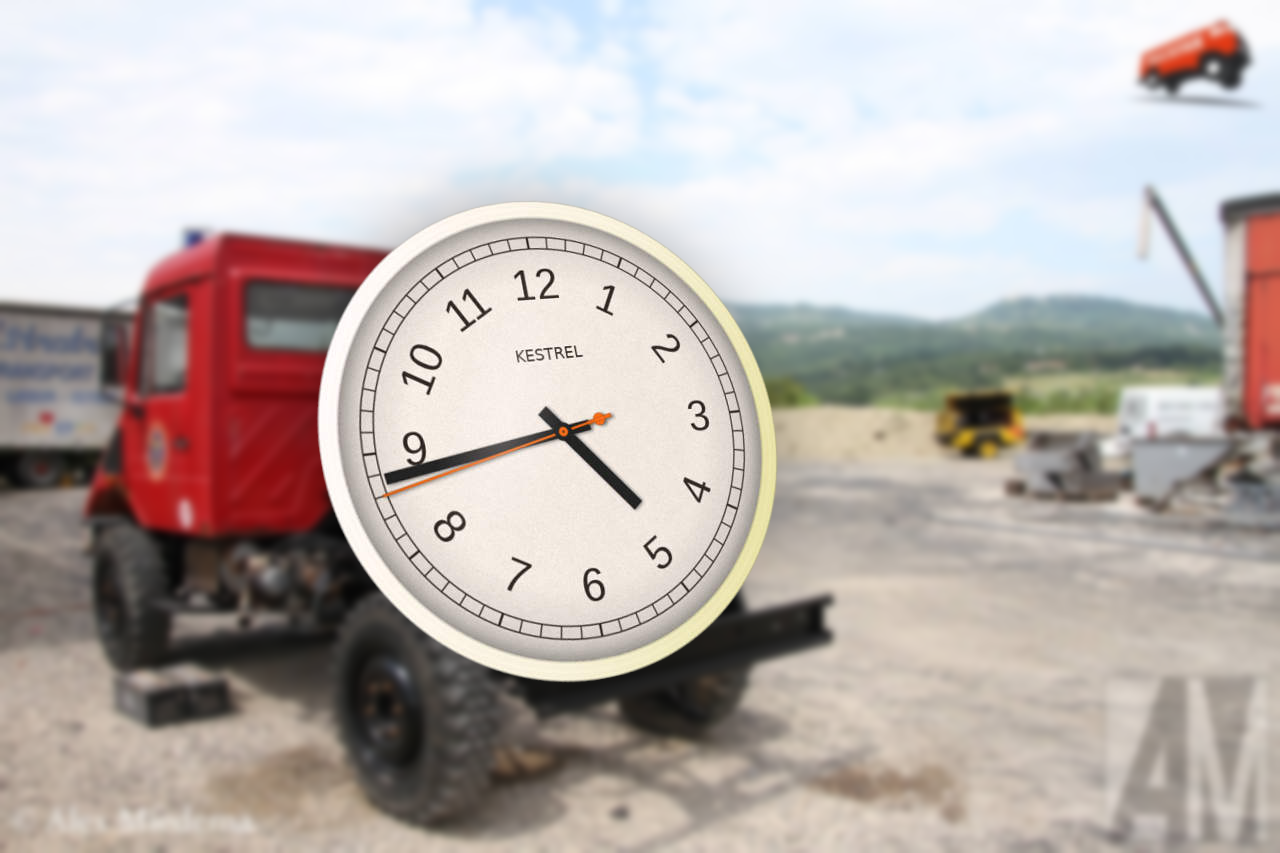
4h43m43s
